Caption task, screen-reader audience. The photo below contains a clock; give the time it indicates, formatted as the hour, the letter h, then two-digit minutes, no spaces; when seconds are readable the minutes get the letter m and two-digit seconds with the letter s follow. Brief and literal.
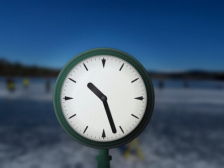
10h27
